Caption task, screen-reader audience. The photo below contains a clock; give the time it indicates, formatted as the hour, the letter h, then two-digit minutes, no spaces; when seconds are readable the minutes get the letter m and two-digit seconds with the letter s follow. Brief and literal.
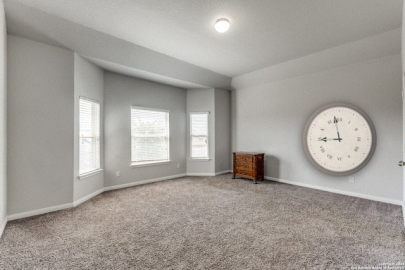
8h58
